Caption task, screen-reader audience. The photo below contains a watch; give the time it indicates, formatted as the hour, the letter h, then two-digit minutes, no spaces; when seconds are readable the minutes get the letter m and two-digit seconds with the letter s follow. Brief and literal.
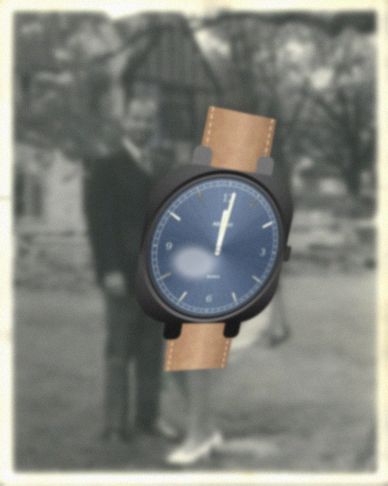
12h01
